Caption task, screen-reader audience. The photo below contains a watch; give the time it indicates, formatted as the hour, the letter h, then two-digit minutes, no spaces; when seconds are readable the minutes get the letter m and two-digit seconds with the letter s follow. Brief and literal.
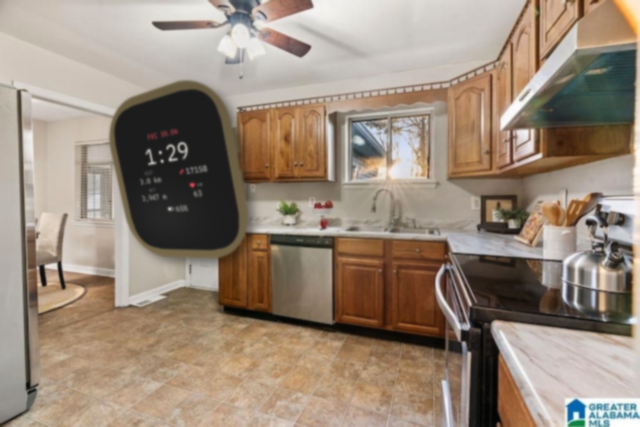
1h29
